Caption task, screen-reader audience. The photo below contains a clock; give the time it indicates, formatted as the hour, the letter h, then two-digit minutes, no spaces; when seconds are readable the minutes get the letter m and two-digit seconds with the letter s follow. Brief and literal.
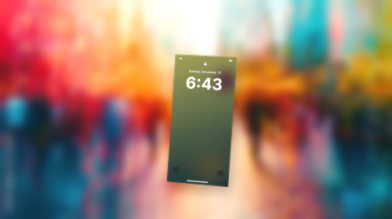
6h43
